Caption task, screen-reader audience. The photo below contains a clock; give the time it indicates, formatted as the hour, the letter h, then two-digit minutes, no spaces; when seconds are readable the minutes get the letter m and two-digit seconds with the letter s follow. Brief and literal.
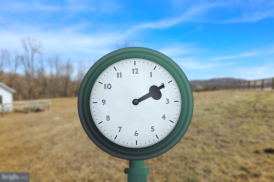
2h10
